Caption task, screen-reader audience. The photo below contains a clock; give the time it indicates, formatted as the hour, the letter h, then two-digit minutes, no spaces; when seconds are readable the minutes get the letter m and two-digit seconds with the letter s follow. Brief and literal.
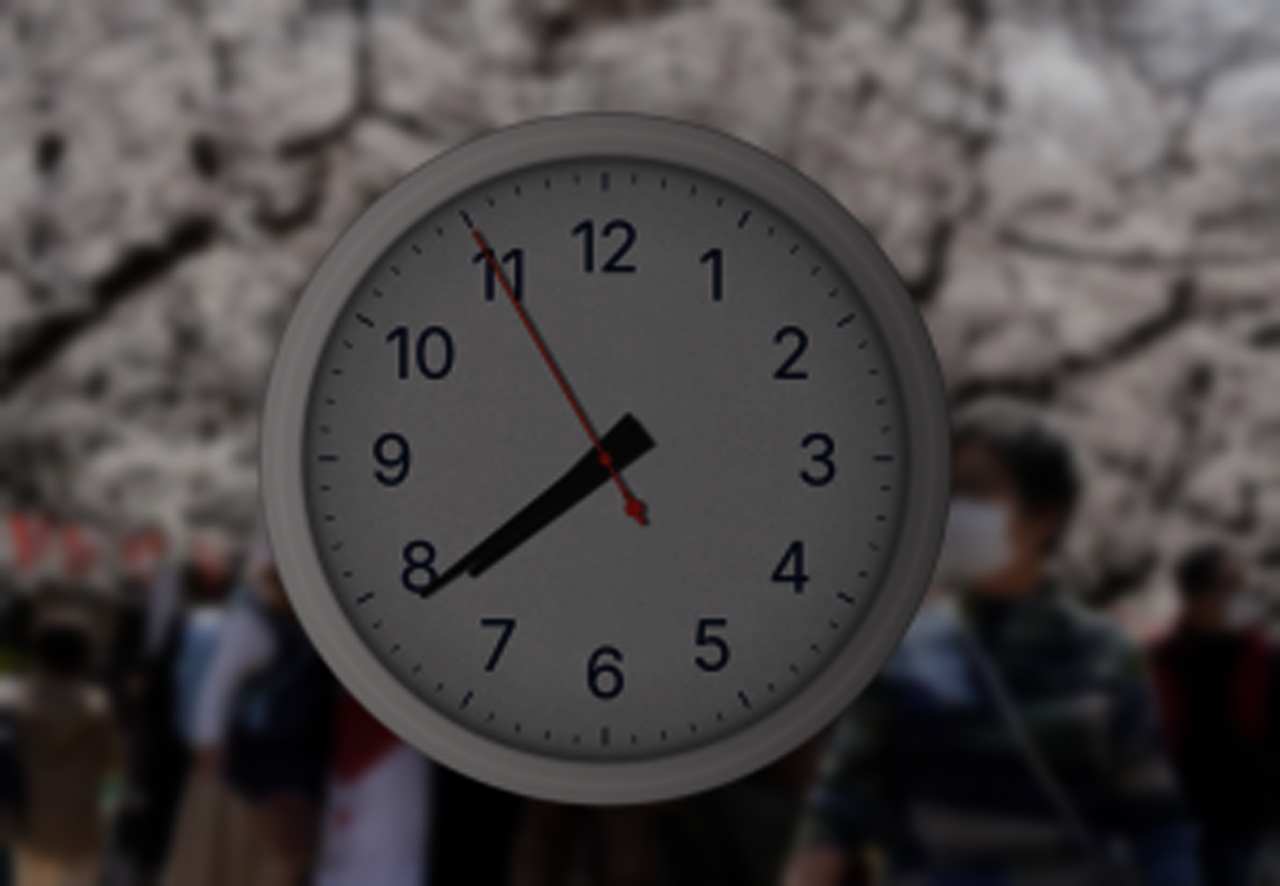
7h38m55s
